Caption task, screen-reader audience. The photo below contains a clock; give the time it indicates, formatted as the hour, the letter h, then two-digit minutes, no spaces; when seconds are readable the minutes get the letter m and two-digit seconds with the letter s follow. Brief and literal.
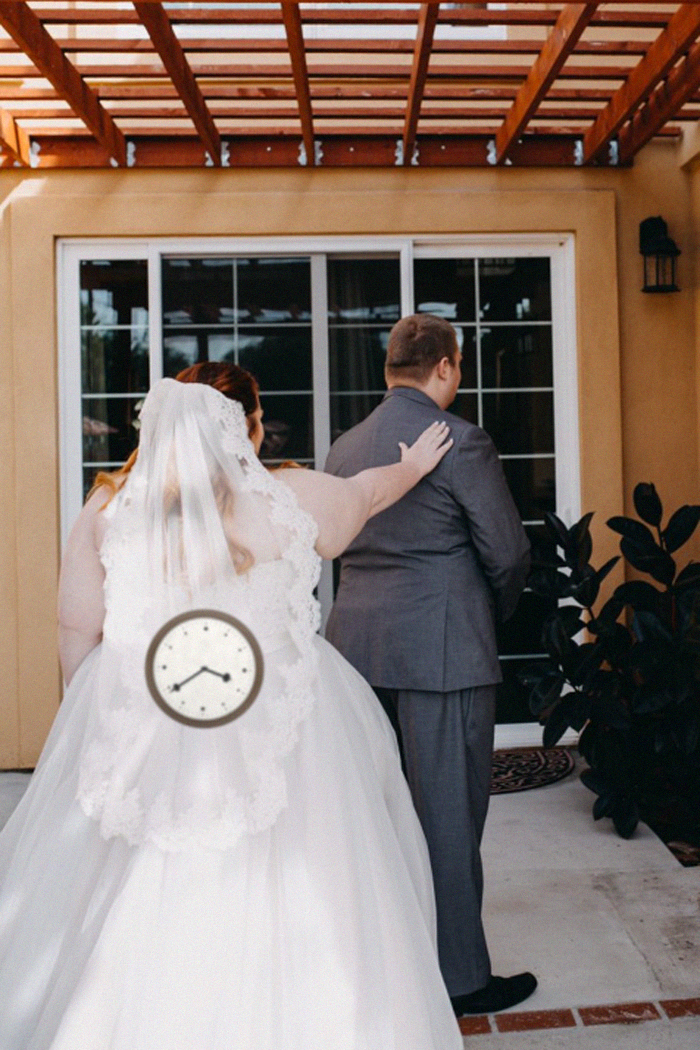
3h39
